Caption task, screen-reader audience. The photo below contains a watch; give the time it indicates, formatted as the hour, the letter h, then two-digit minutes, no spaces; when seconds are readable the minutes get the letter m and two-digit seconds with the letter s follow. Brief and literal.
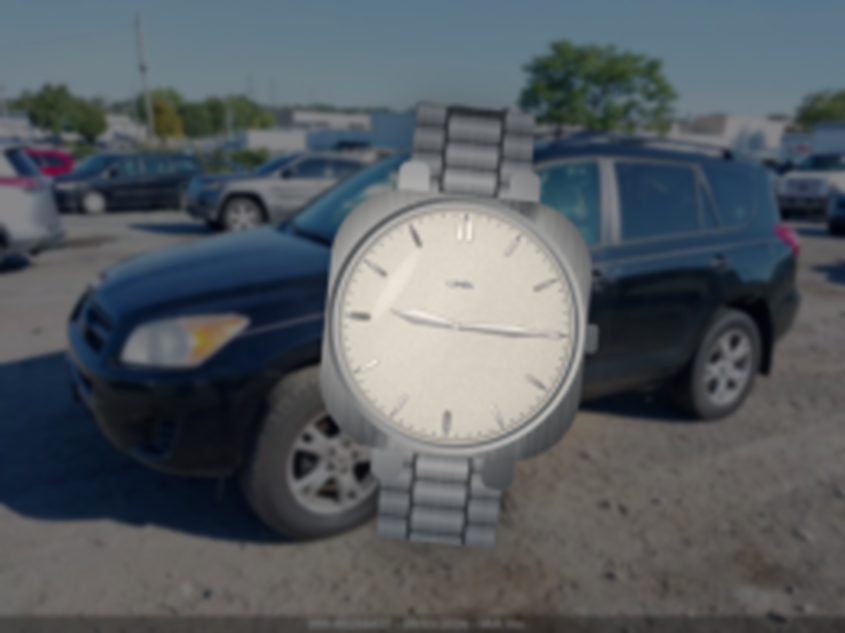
9h15
